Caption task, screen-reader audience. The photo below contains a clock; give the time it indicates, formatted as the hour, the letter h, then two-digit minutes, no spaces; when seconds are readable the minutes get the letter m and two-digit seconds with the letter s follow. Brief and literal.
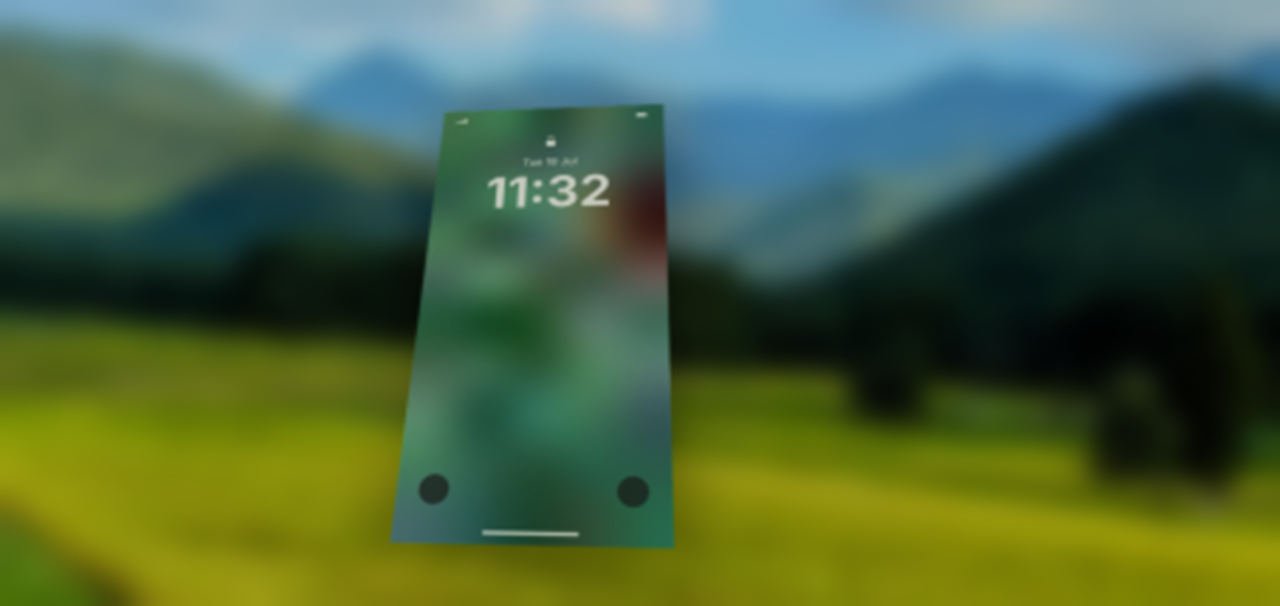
11h32
